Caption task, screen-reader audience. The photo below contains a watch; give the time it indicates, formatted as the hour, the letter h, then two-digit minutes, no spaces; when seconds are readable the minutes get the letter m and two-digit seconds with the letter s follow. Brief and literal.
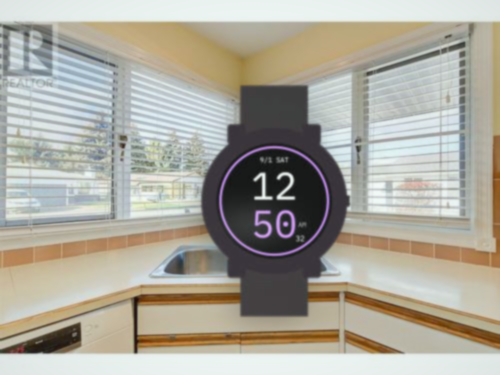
12h50
